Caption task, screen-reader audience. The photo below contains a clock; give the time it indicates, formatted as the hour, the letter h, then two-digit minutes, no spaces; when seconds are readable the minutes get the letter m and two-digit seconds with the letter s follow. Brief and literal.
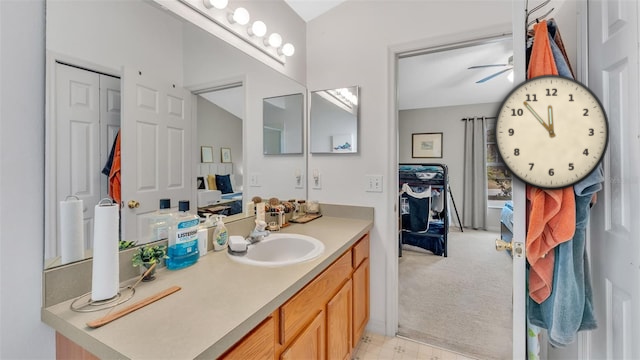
11h53
